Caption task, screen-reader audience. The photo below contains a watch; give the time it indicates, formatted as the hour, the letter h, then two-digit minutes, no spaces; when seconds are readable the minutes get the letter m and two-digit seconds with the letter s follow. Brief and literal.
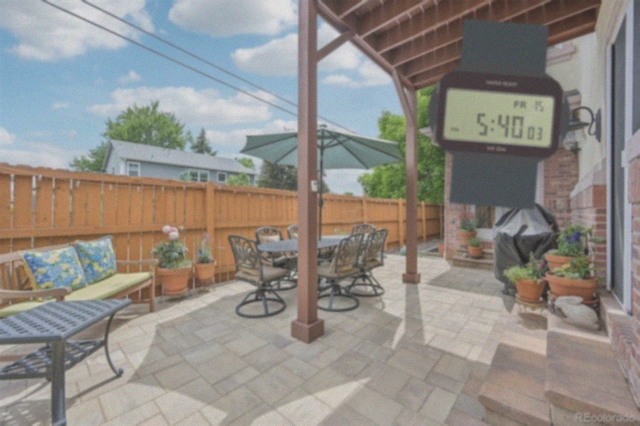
5h40m03s
